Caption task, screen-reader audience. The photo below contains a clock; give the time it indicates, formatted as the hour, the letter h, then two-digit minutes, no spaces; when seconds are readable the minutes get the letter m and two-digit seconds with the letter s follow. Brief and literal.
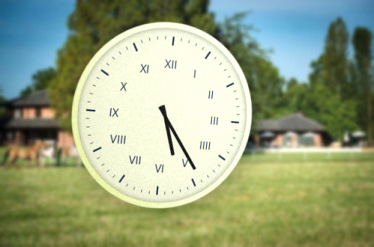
5h24
